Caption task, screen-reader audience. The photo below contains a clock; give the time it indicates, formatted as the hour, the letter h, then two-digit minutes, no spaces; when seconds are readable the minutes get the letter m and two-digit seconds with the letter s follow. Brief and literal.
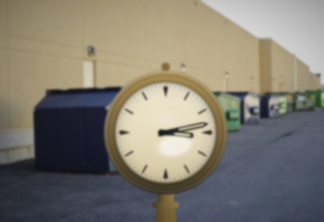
3h13
